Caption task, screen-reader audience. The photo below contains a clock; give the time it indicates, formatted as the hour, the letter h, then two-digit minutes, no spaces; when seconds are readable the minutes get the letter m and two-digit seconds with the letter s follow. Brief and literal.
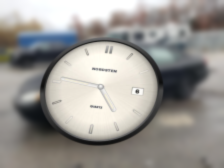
4h46
